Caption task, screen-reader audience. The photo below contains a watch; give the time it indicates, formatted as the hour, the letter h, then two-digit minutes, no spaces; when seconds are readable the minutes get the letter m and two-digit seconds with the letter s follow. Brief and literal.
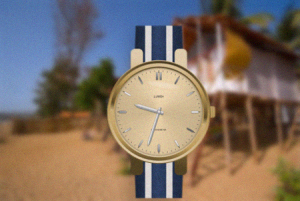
9h33
